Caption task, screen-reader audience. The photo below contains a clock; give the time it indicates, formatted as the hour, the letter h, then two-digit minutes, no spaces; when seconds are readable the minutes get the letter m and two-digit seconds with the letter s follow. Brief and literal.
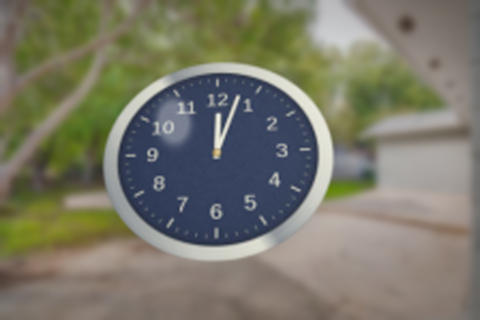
12h03
